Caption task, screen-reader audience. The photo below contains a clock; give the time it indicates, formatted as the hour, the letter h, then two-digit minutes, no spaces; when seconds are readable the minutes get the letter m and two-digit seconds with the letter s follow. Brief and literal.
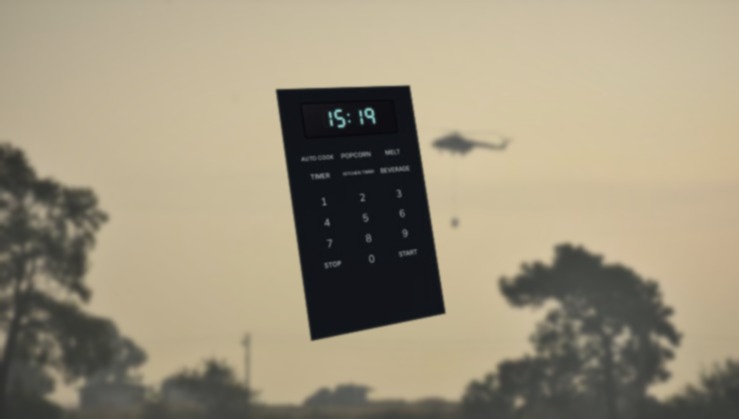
15h19
